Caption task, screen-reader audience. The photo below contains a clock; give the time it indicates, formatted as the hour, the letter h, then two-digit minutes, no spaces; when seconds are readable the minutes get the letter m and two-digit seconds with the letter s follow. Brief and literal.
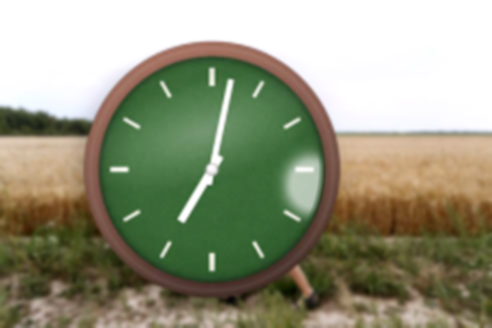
7h02
